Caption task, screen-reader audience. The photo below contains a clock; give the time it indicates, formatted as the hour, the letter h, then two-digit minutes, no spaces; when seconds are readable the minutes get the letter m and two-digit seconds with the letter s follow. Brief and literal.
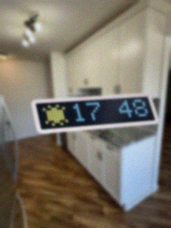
17h48
